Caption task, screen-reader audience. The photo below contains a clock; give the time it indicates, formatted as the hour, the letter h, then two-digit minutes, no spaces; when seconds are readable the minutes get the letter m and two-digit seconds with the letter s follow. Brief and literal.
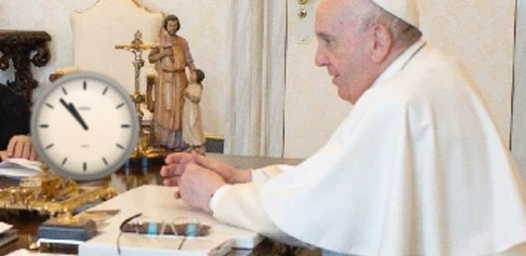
10h53
